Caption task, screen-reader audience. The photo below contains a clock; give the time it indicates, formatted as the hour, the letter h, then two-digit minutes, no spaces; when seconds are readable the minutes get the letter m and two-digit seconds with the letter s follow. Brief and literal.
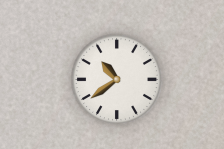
10h39
